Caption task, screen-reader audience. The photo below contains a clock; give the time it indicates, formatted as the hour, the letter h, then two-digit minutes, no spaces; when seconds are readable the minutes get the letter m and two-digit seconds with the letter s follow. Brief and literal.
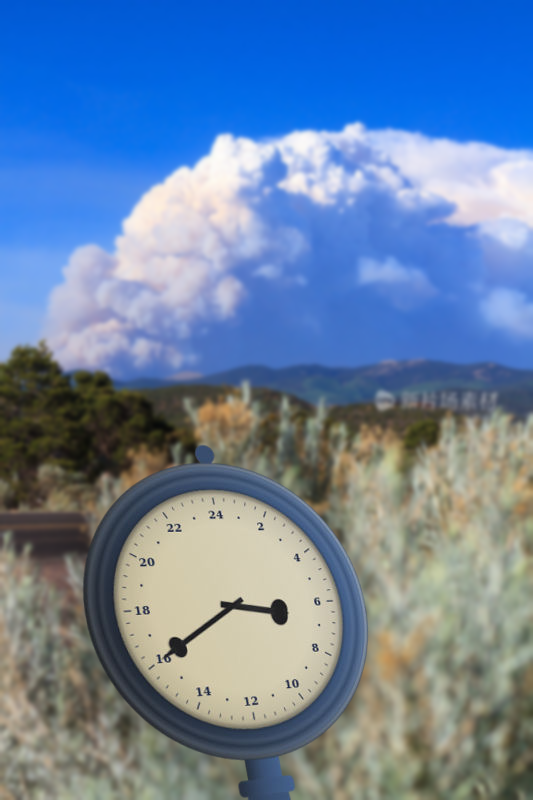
6h40
